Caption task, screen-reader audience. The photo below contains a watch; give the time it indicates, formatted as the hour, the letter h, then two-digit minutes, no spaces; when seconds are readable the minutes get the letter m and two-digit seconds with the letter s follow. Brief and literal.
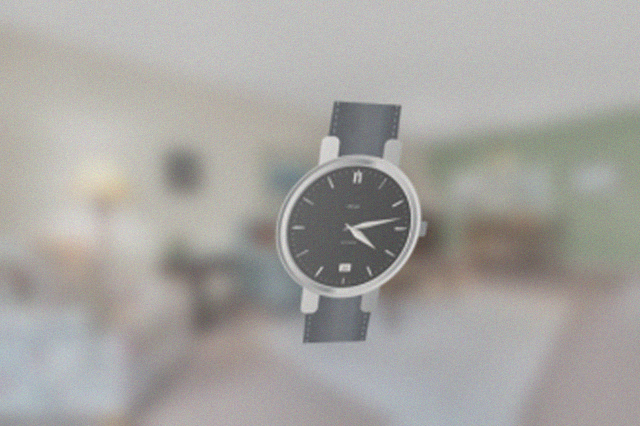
4h13
